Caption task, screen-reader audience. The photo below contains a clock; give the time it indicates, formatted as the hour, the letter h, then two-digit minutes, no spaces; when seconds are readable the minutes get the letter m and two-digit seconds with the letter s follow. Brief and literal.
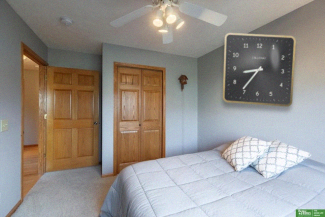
8h36
